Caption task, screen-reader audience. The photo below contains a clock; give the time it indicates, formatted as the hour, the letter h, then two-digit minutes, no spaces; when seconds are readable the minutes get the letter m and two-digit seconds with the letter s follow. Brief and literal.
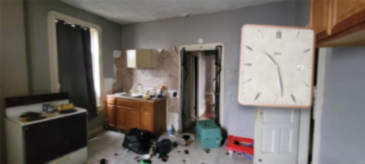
10h28
